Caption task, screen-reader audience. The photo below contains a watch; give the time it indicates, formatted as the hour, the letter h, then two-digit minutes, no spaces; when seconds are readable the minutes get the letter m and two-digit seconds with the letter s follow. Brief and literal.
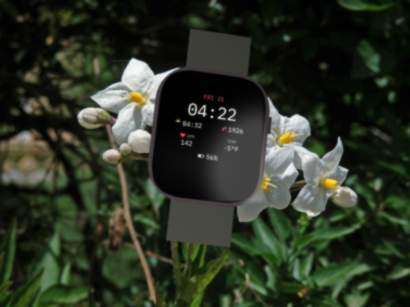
4h22
